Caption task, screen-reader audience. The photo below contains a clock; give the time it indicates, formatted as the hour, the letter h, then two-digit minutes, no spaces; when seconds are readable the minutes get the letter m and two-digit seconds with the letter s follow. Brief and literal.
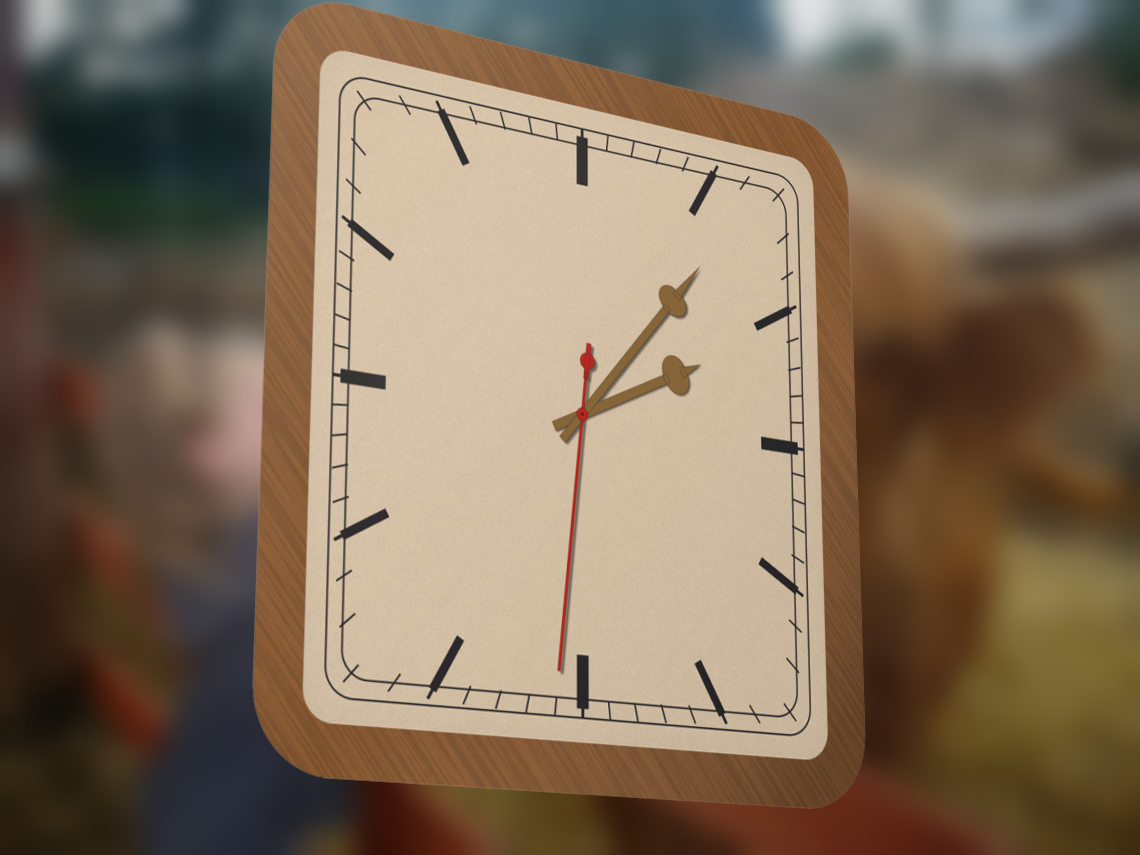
2h06m31s
